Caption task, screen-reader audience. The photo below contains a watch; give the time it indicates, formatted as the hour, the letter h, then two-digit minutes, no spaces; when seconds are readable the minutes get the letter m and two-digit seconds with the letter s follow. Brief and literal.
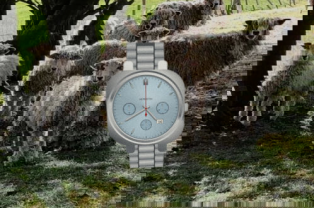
4h40
